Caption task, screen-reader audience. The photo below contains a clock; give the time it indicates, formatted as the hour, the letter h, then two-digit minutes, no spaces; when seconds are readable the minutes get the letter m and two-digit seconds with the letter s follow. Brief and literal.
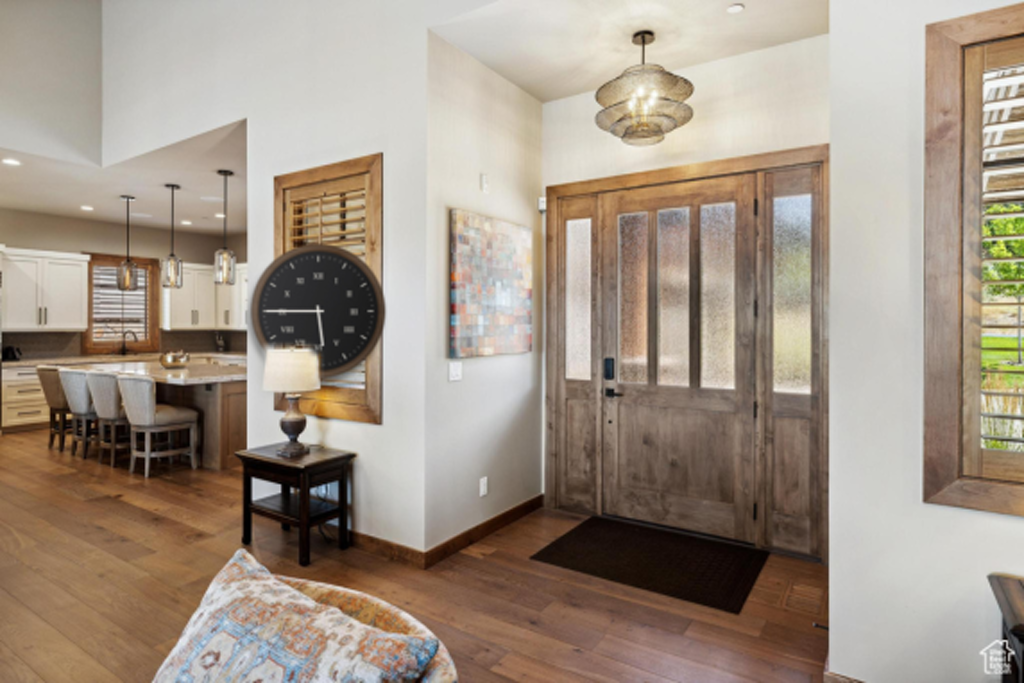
5h45
